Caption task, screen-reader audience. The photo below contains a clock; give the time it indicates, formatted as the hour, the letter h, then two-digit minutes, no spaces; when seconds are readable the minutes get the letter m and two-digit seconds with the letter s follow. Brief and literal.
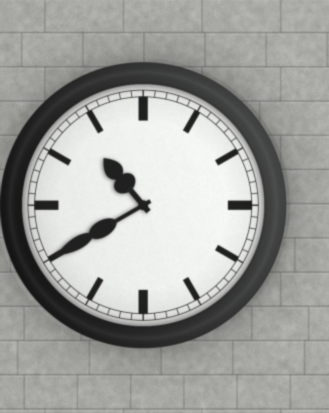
10h40
